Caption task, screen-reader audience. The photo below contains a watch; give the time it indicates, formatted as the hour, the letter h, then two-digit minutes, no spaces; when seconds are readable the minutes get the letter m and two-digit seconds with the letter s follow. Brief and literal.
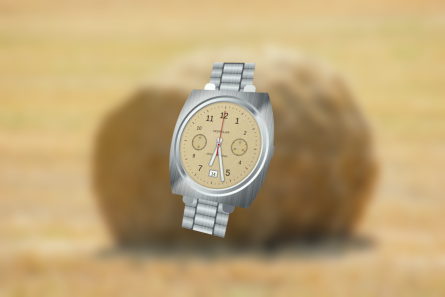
6h27
